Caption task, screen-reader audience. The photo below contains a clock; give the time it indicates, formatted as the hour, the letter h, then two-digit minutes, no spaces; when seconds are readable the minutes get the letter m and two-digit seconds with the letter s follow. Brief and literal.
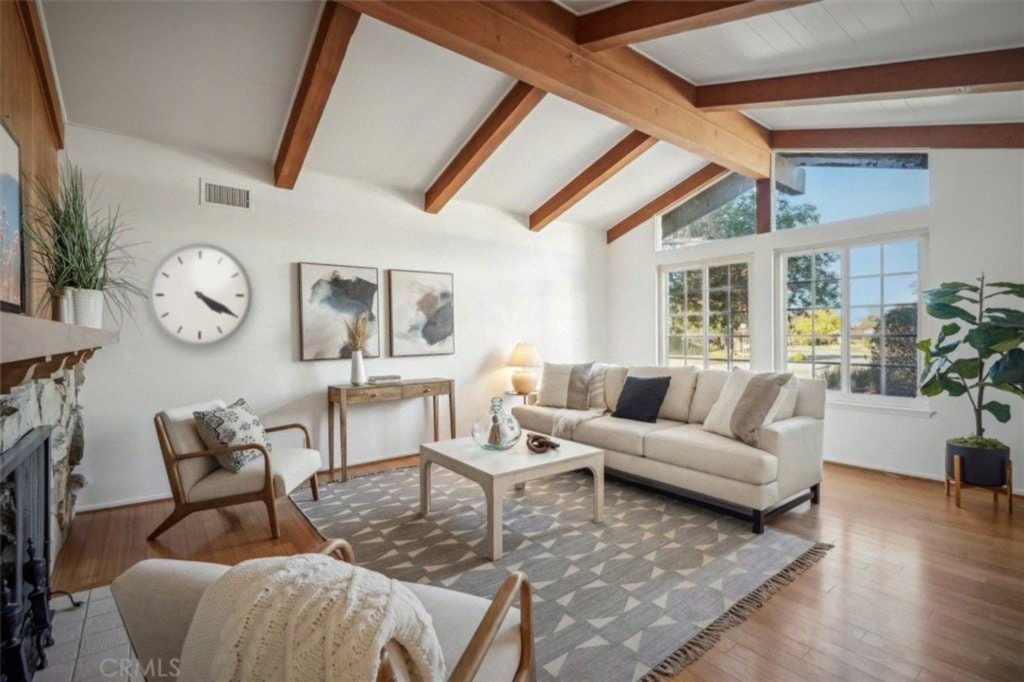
4h20
